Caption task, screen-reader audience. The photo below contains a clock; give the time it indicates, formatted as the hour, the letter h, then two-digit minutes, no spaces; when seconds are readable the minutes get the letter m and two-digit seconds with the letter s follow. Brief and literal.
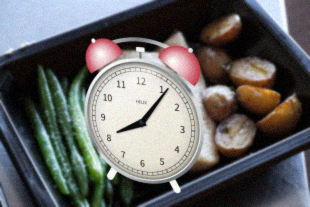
8h06
